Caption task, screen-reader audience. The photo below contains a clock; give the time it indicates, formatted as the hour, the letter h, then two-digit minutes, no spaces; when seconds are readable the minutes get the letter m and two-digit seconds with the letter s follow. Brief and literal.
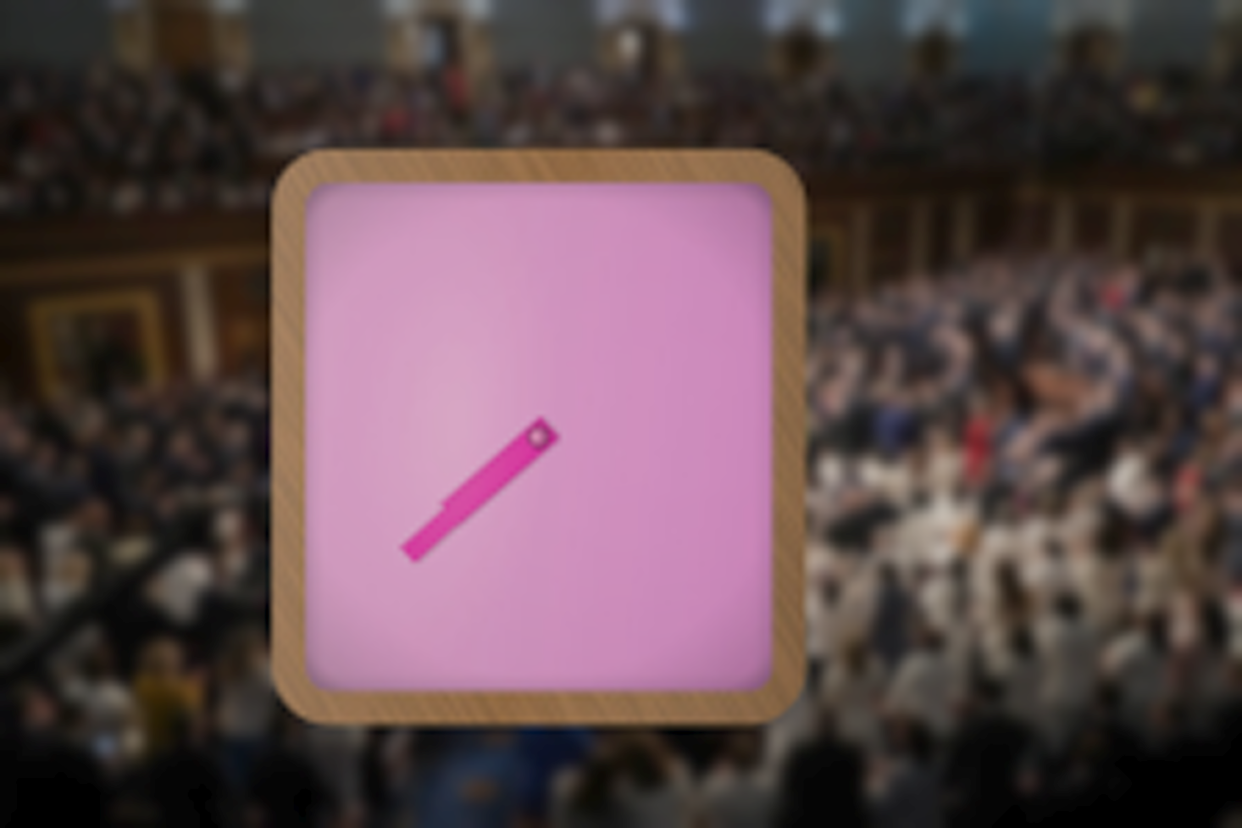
7h38
